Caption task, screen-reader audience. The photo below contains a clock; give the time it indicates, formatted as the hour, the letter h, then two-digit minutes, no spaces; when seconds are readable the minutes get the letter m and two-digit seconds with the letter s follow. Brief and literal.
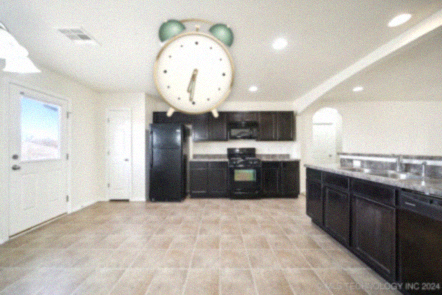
6h31
